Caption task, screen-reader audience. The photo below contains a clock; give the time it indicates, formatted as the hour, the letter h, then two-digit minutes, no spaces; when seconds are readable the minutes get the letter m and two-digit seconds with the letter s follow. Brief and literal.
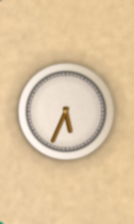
5h34
